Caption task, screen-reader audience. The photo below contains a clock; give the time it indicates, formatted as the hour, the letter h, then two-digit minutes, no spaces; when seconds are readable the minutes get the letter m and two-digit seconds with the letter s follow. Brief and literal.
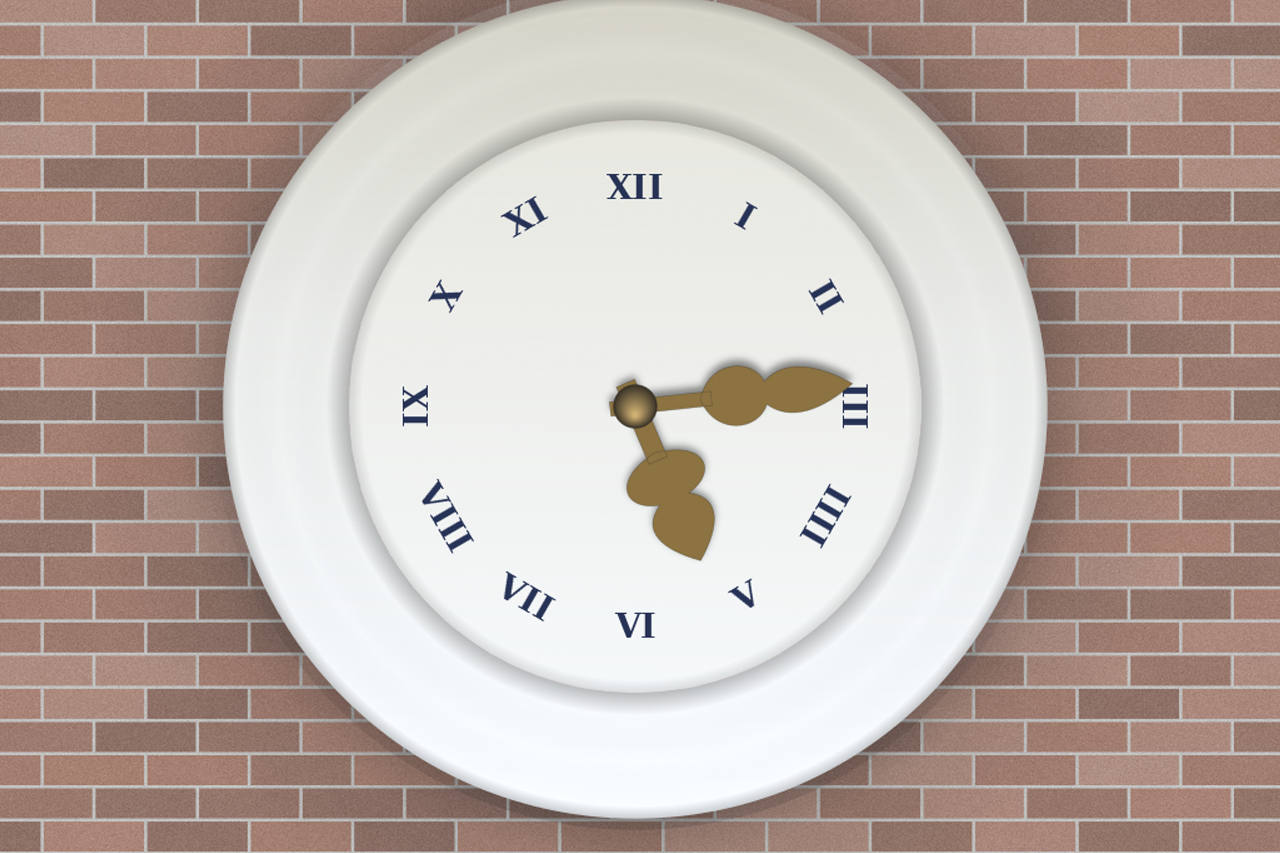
5h14
